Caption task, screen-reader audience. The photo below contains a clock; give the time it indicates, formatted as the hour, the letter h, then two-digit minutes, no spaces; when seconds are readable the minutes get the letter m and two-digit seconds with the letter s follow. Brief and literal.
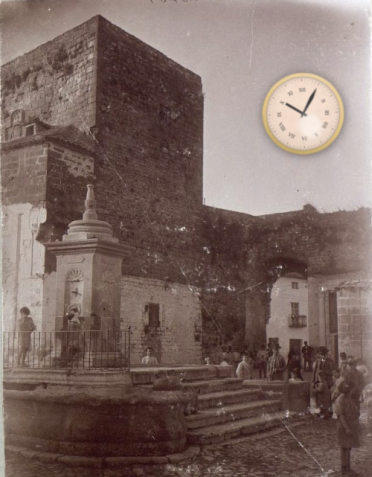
10h05
